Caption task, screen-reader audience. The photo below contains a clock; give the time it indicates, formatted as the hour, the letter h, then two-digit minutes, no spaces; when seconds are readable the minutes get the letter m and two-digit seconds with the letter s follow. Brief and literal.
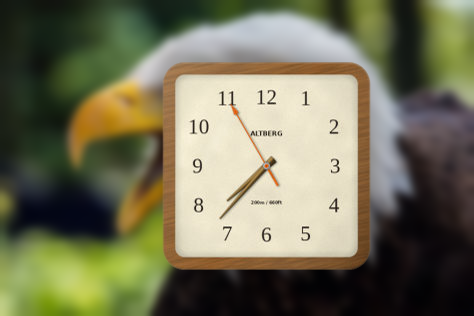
7h36m55s
